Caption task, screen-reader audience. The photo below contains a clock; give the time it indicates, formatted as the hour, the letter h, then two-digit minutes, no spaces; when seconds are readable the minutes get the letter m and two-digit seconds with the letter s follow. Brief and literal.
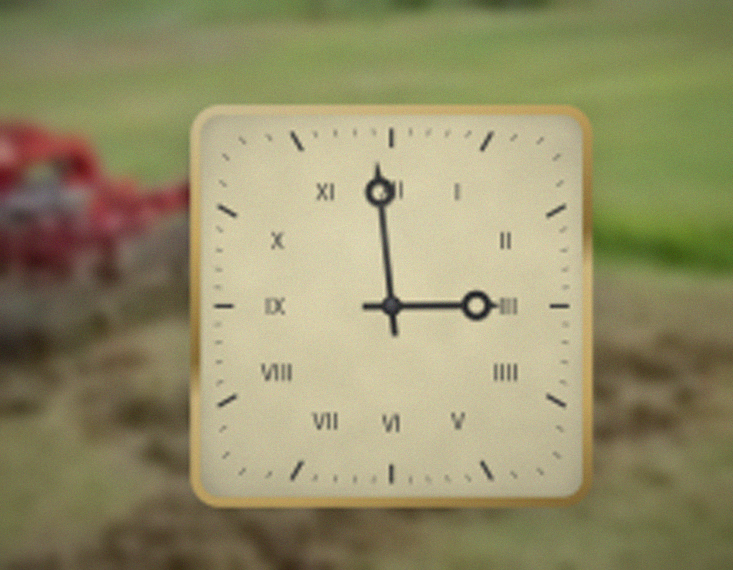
2h59
